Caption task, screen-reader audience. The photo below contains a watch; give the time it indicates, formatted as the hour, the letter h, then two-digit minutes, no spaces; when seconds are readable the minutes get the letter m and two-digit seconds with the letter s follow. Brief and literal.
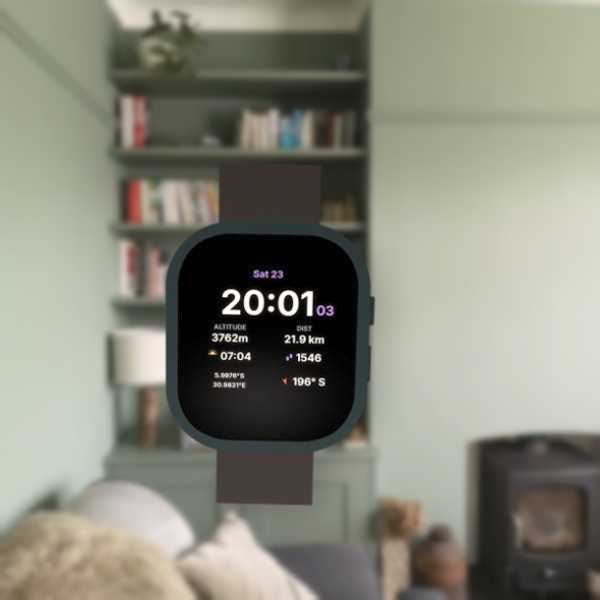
20h01m03s
